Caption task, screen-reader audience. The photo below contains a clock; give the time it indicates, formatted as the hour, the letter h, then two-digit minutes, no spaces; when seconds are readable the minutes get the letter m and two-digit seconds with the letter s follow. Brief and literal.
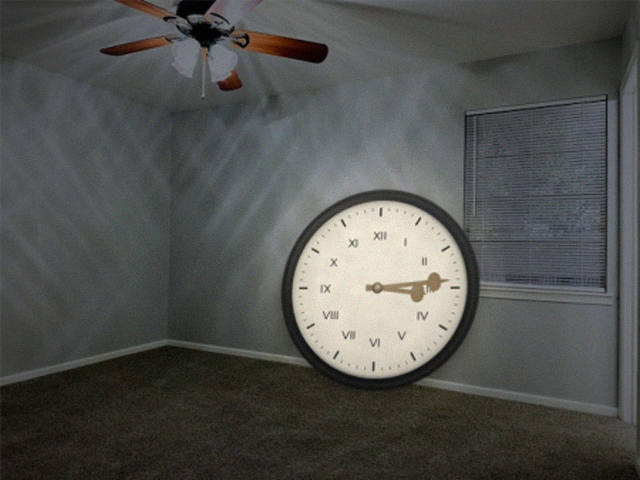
3h14
